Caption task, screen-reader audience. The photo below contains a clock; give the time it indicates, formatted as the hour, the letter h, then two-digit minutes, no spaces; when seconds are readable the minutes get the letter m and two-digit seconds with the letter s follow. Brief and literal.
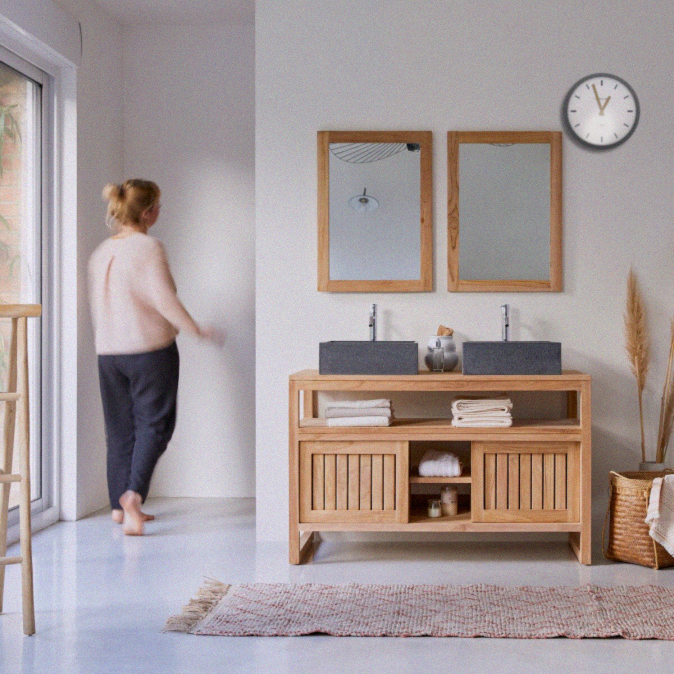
12h57
